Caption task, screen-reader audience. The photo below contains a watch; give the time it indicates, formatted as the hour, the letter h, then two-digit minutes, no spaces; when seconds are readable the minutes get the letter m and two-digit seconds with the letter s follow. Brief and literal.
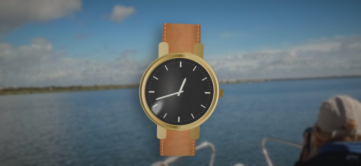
12h42
